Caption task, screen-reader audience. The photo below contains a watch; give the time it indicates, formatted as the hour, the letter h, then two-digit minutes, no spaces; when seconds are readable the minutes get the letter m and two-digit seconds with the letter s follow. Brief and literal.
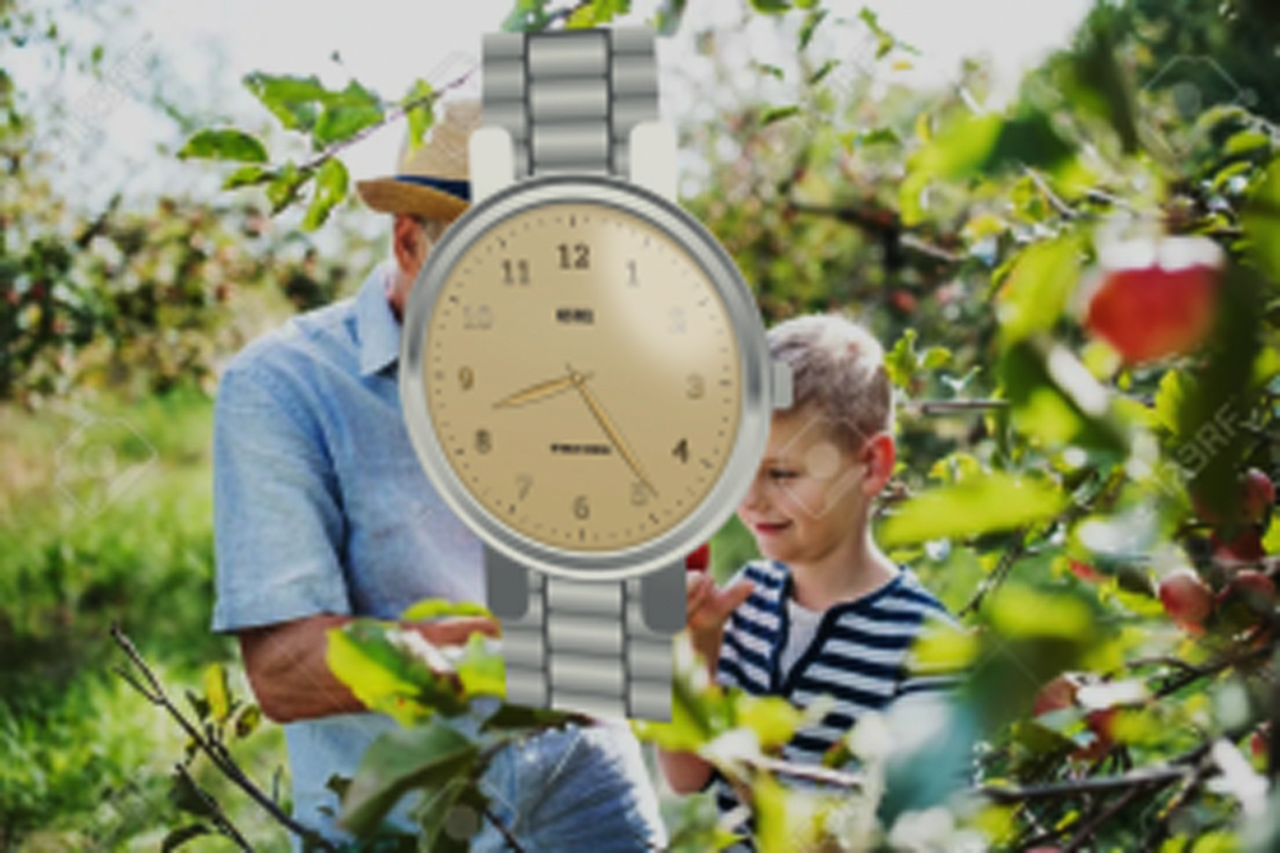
8h24
